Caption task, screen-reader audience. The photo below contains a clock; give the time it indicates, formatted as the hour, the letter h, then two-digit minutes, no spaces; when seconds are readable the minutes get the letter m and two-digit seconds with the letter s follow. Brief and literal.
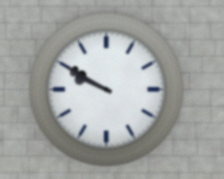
9h50
